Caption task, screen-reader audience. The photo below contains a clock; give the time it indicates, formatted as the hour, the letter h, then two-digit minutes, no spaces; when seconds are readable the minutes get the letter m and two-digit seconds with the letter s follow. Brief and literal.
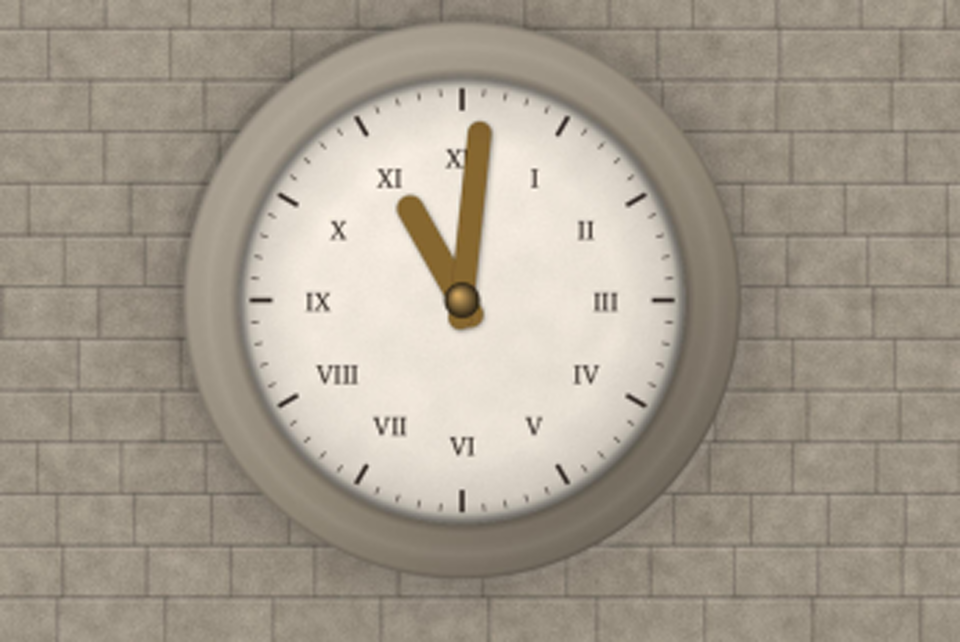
11h01
